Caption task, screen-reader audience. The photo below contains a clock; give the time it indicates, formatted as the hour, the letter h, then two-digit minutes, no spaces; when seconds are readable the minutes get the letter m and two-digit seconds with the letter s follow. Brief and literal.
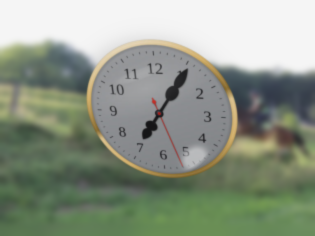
7h05m27s
